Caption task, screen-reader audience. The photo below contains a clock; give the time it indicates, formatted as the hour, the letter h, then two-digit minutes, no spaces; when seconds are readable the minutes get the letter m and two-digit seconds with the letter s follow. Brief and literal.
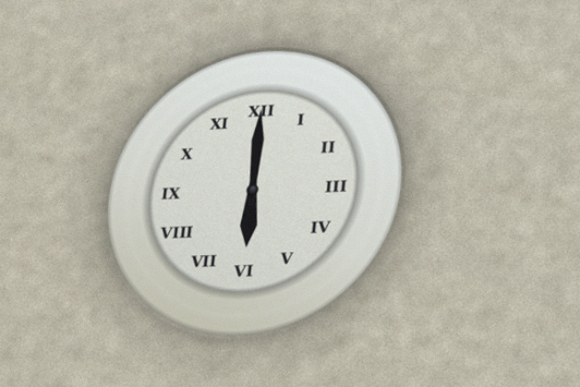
6h00
